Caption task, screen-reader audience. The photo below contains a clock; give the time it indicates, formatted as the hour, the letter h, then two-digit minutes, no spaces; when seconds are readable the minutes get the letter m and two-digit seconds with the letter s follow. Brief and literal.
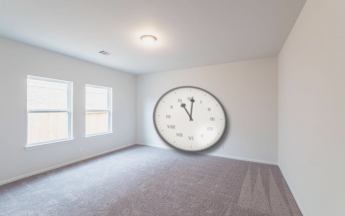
11h01
